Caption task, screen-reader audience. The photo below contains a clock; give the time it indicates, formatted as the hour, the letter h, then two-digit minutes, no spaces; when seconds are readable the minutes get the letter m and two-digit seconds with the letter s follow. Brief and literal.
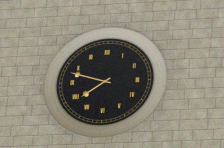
7h48
